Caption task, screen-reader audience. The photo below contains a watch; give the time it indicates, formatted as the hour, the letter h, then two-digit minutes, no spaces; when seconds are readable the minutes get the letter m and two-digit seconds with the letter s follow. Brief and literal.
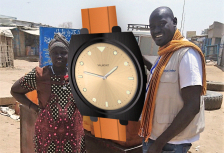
1h47
